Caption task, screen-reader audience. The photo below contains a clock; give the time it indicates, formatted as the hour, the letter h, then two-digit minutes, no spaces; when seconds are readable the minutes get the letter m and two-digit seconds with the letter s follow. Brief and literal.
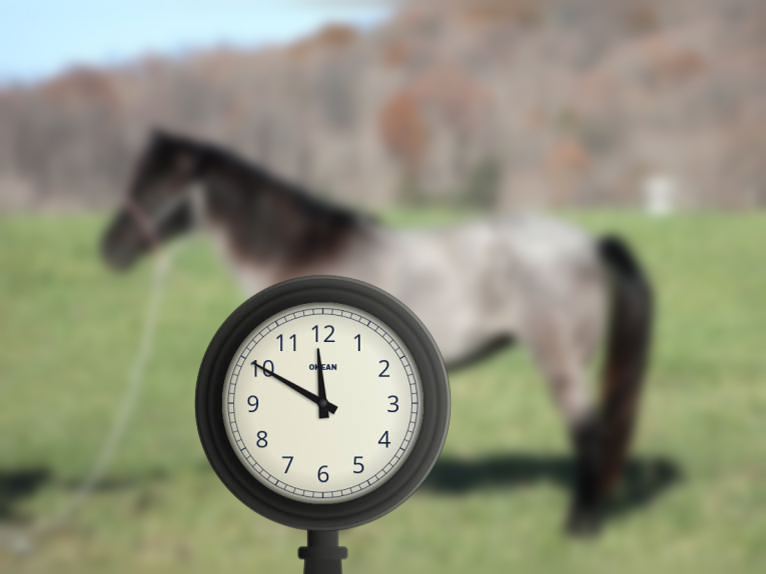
11h50
